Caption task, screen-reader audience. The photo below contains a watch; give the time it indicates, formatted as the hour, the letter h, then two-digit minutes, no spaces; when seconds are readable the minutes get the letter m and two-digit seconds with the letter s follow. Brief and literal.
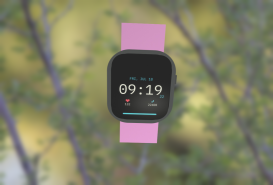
9h19
